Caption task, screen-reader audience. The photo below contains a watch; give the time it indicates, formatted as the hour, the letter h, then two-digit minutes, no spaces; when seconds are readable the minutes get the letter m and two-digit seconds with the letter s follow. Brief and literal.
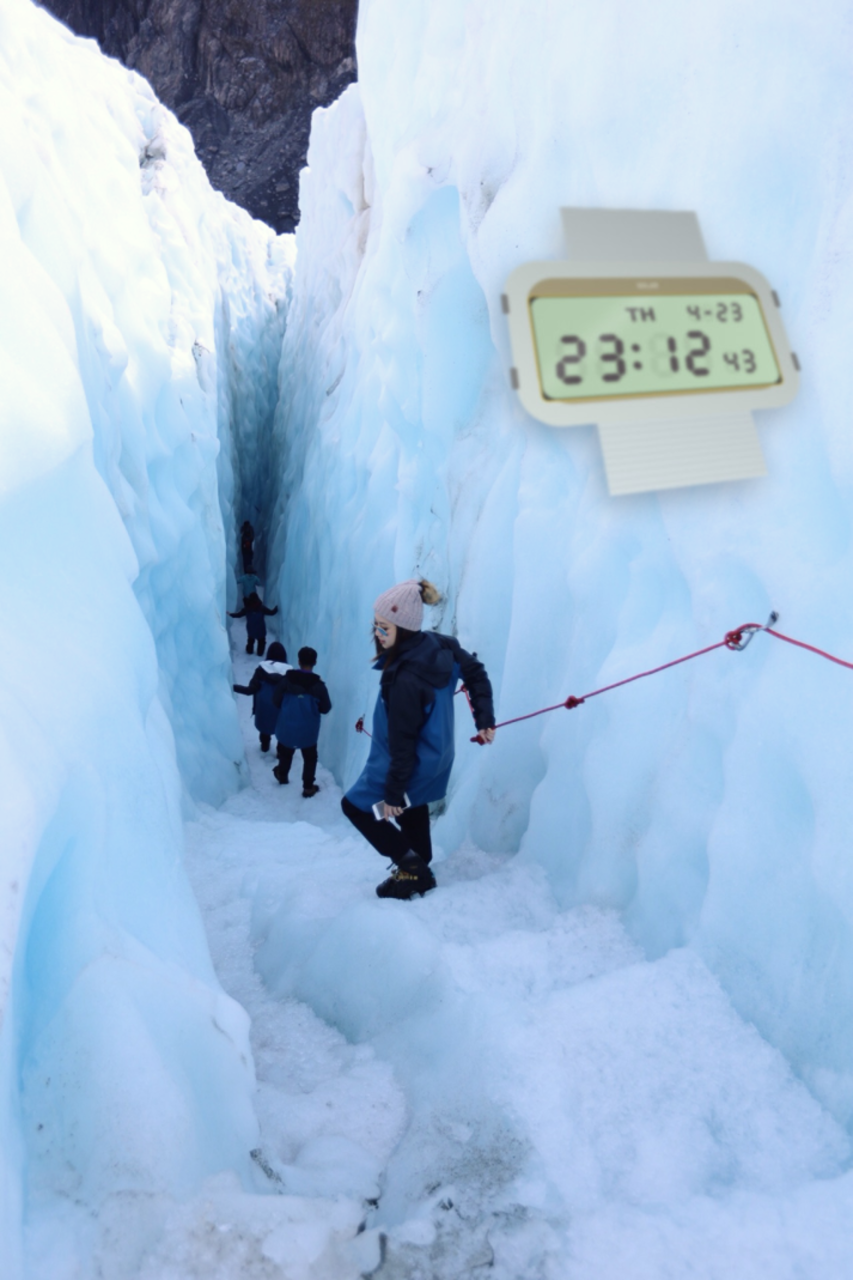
23h12m43s
